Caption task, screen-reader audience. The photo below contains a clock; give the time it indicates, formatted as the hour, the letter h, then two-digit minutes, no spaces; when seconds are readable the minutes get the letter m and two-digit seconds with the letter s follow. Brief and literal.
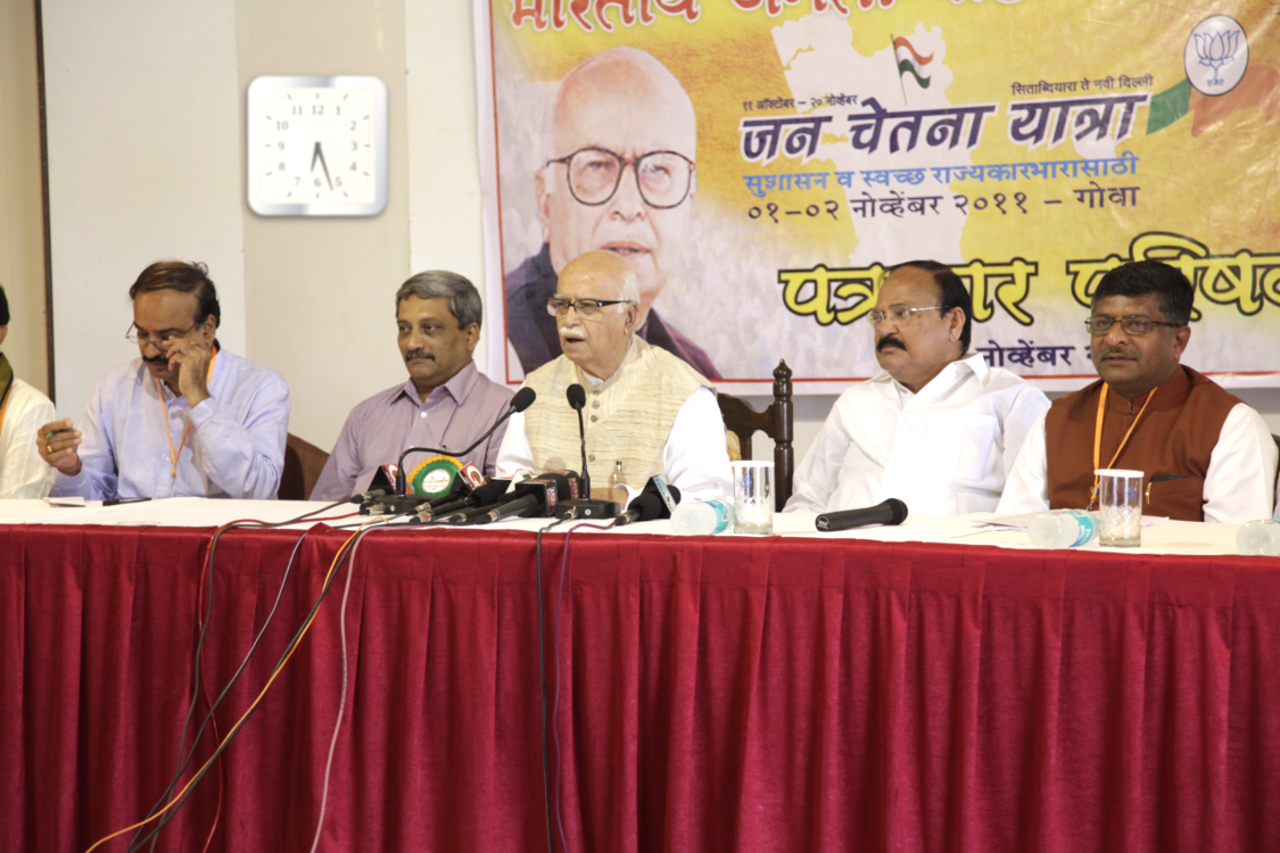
6h27
